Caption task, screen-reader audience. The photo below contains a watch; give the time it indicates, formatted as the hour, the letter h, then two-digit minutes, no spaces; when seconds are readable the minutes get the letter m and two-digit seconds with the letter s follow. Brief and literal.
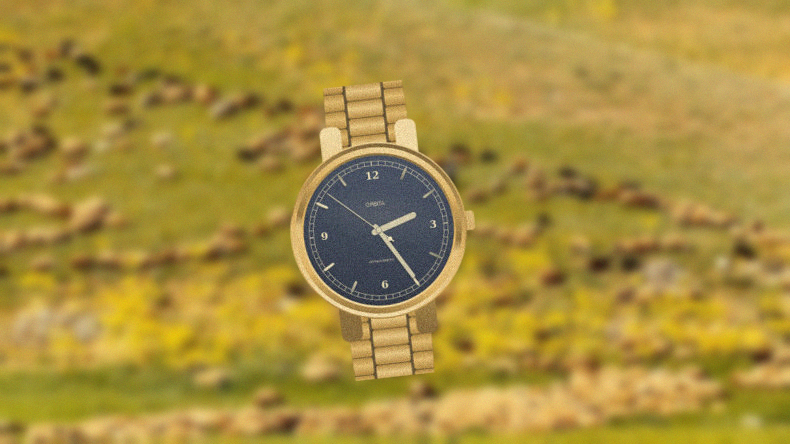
2h24m52s
